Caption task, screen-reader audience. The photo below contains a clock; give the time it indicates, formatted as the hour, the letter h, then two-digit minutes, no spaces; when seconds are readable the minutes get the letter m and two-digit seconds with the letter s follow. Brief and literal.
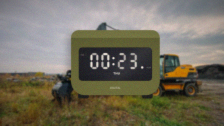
0h23
